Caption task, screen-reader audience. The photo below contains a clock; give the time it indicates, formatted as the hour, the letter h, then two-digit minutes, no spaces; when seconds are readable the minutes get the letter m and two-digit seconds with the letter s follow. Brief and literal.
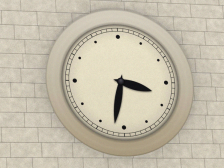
3h32
